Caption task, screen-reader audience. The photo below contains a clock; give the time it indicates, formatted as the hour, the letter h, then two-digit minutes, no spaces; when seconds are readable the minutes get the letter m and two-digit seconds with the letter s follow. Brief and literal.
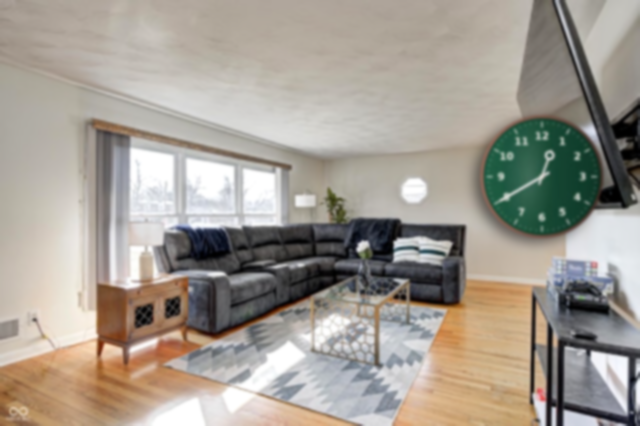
12h40
